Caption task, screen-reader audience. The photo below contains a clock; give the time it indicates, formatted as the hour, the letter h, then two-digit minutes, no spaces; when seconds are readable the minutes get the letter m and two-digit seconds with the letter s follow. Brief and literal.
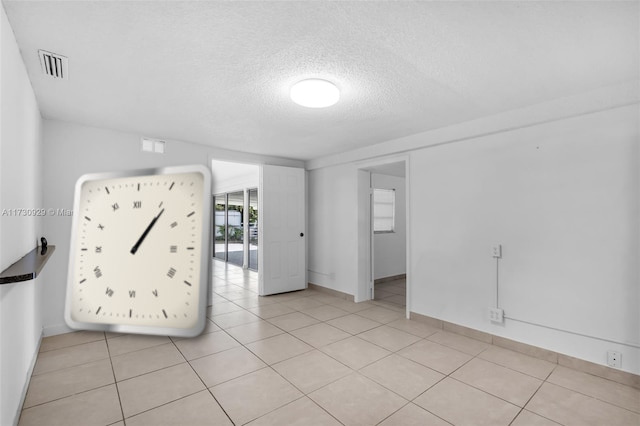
1h06
